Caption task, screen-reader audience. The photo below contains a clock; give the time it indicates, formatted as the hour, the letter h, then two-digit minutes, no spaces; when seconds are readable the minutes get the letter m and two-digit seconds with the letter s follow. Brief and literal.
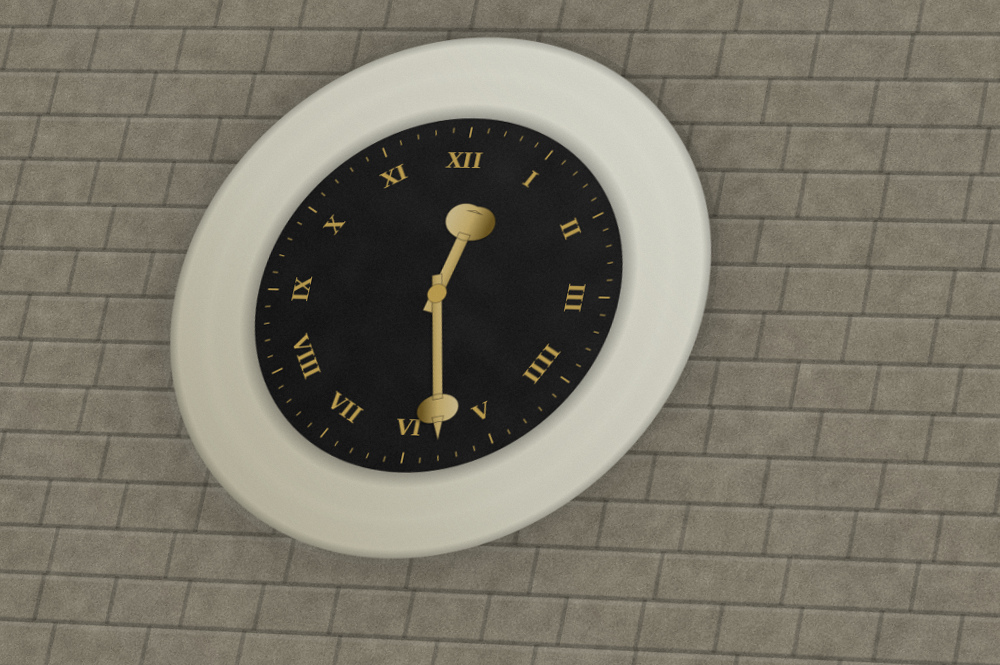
12h28
